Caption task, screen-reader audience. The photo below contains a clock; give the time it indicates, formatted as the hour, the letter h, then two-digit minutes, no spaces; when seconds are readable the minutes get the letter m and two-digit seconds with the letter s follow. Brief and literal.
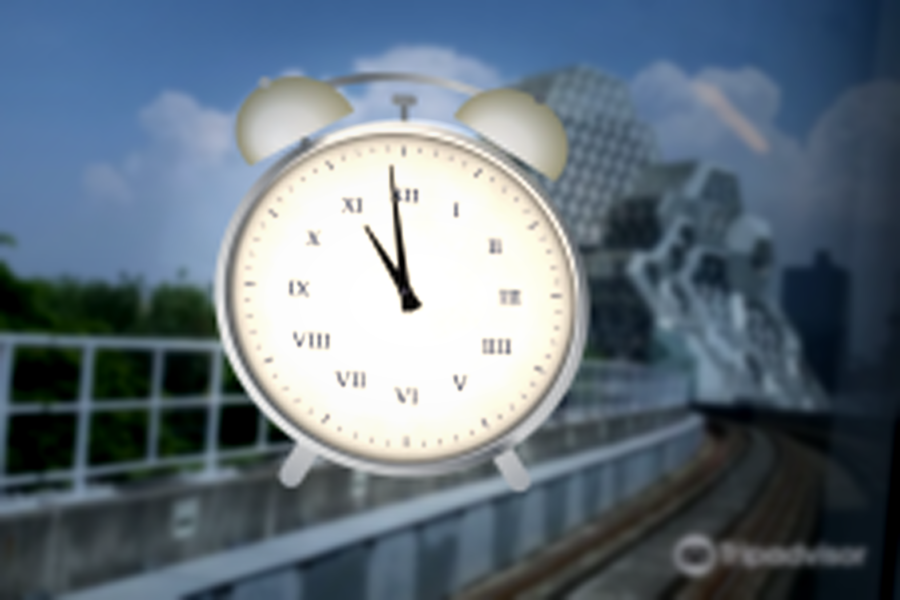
10h59
